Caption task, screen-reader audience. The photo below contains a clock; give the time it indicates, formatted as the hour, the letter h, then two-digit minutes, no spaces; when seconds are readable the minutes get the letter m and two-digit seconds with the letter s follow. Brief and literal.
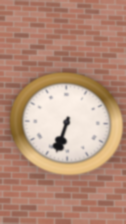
6h33
